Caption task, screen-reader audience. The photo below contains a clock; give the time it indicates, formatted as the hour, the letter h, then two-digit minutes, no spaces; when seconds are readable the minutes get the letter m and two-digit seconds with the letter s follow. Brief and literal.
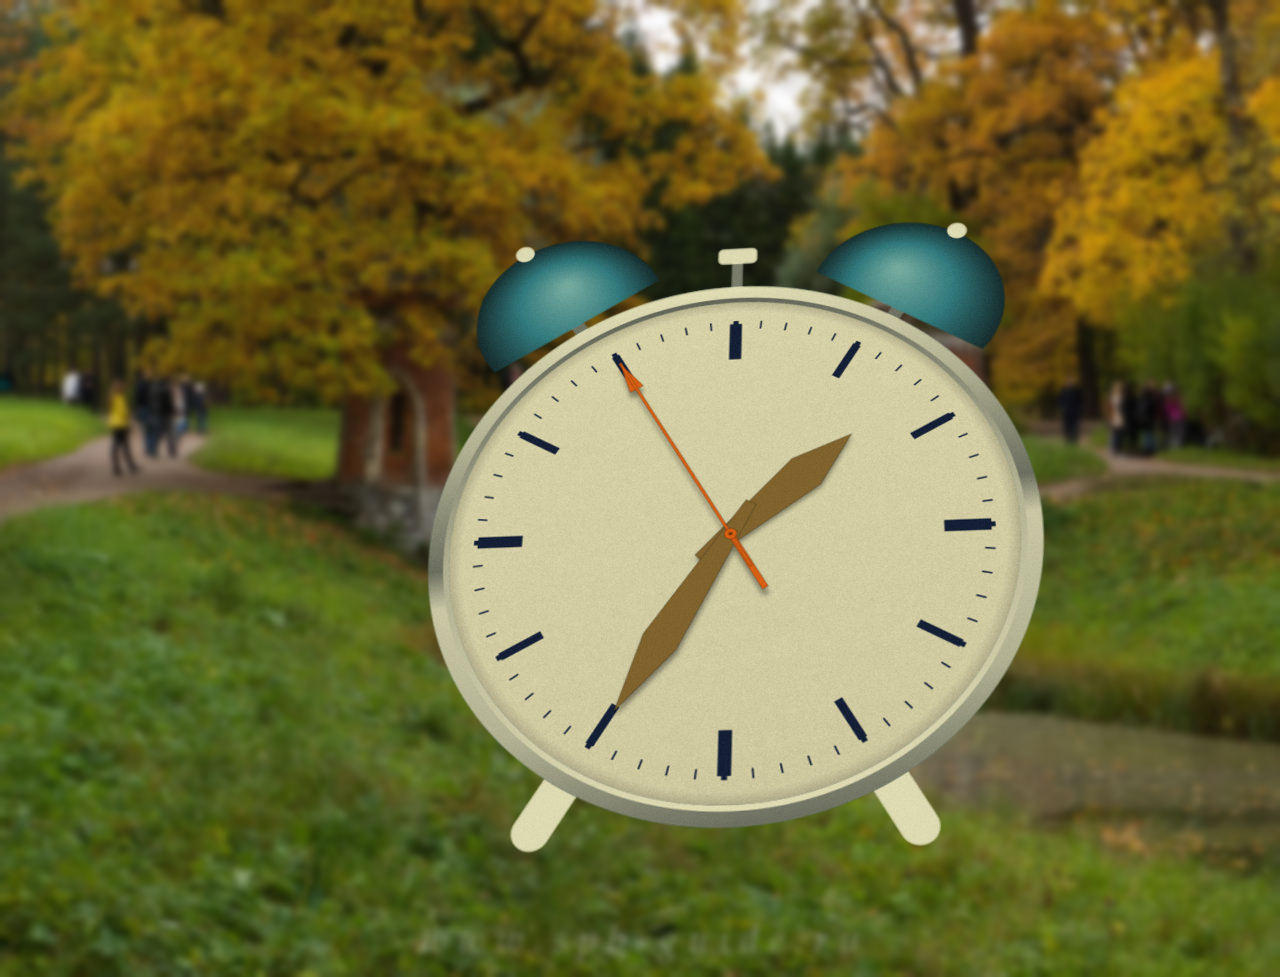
1h34m55s
